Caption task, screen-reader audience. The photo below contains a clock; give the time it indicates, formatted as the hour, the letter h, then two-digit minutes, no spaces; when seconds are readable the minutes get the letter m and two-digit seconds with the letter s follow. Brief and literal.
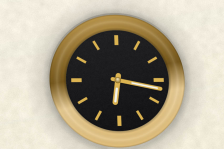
6h17
